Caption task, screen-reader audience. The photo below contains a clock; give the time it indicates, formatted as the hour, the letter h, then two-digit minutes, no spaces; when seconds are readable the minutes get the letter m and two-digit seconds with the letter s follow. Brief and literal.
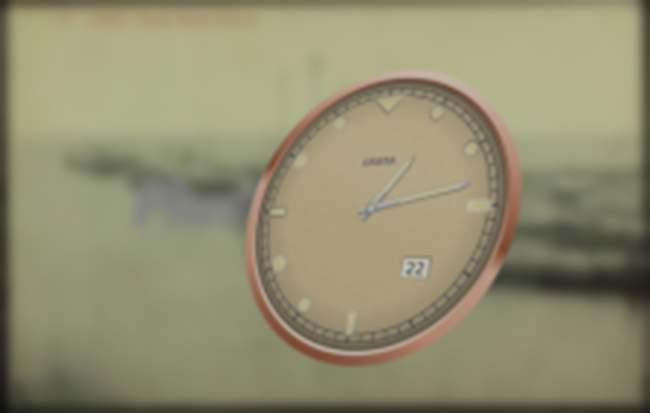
1h13
